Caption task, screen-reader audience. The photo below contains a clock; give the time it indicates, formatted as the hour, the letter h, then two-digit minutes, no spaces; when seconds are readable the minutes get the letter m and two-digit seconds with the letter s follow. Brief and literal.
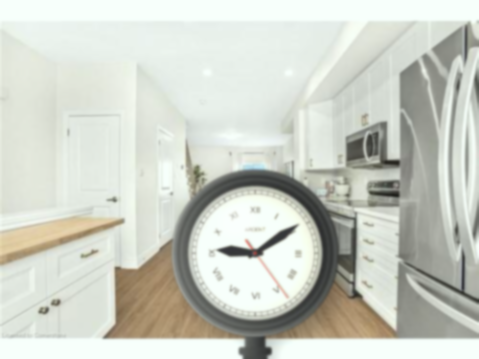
9h09m24s
